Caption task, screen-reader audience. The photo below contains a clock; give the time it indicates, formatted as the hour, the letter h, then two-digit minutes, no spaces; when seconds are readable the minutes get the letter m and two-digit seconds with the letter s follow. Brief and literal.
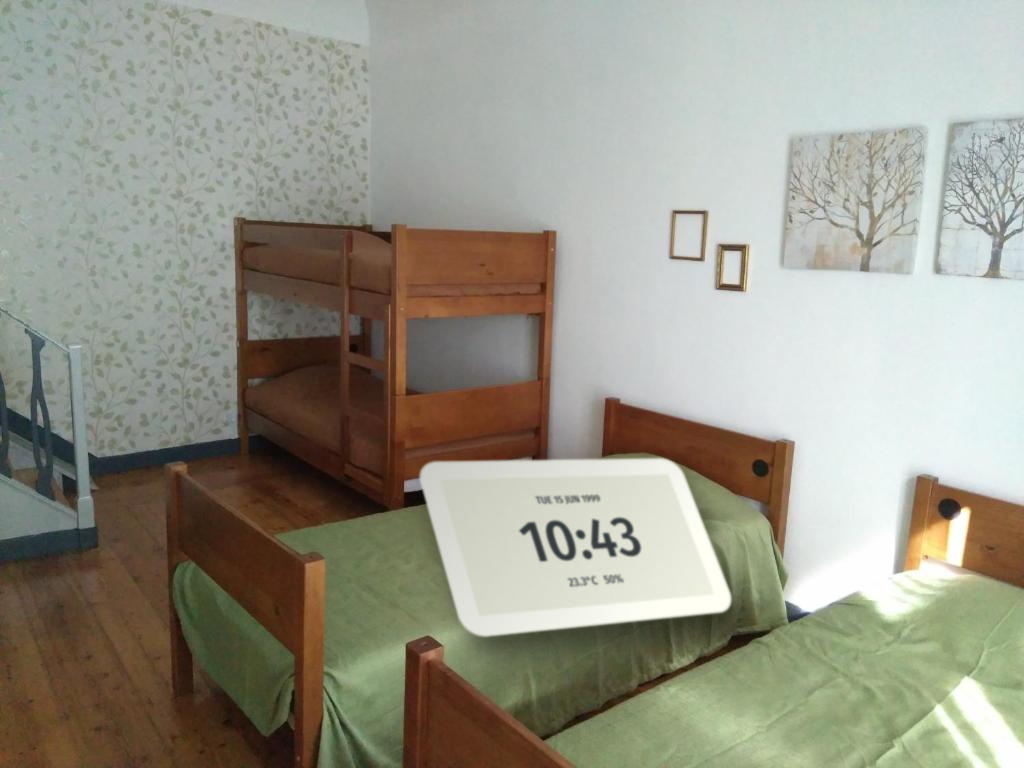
10h43
